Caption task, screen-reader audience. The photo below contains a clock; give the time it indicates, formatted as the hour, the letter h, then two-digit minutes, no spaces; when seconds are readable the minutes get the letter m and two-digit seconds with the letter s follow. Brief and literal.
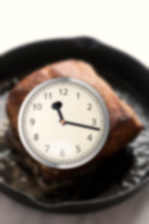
11h17
